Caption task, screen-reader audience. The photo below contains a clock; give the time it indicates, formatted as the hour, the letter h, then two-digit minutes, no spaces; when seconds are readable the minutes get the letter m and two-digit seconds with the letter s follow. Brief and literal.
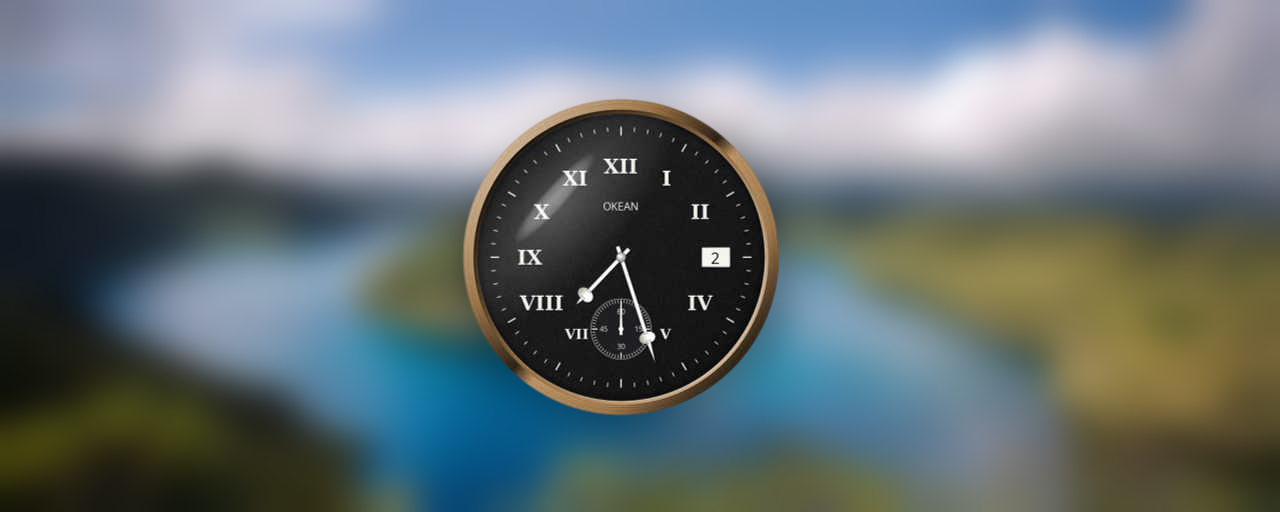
7h27
